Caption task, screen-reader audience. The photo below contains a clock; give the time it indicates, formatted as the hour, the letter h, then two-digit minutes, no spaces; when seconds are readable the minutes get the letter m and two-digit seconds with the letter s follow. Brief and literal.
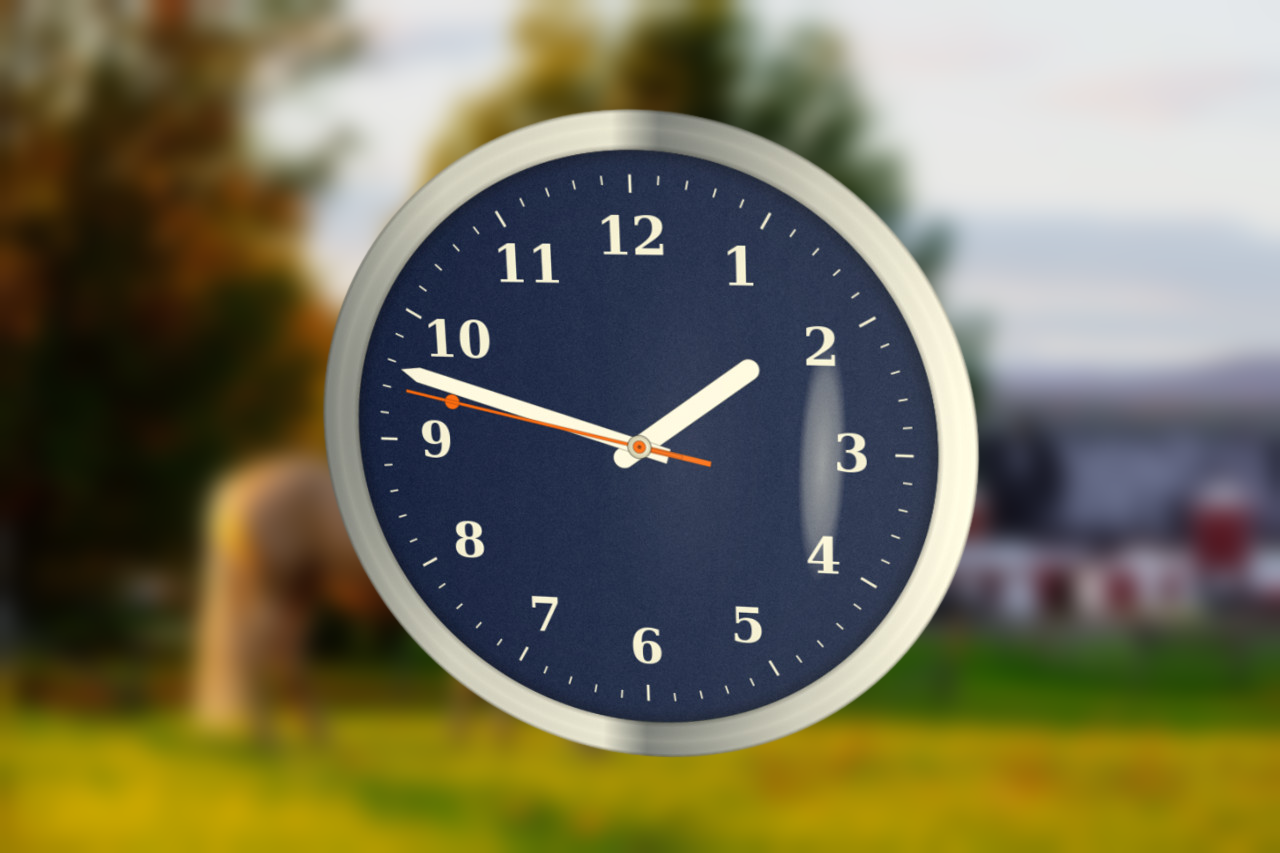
1h47m47s
